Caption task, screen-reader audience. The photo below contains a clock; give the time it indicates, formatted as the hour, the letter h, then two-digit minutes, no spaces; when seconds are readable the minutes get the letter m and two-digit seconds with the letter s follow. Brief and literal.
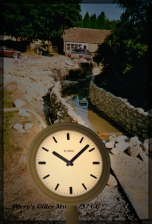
10h08
